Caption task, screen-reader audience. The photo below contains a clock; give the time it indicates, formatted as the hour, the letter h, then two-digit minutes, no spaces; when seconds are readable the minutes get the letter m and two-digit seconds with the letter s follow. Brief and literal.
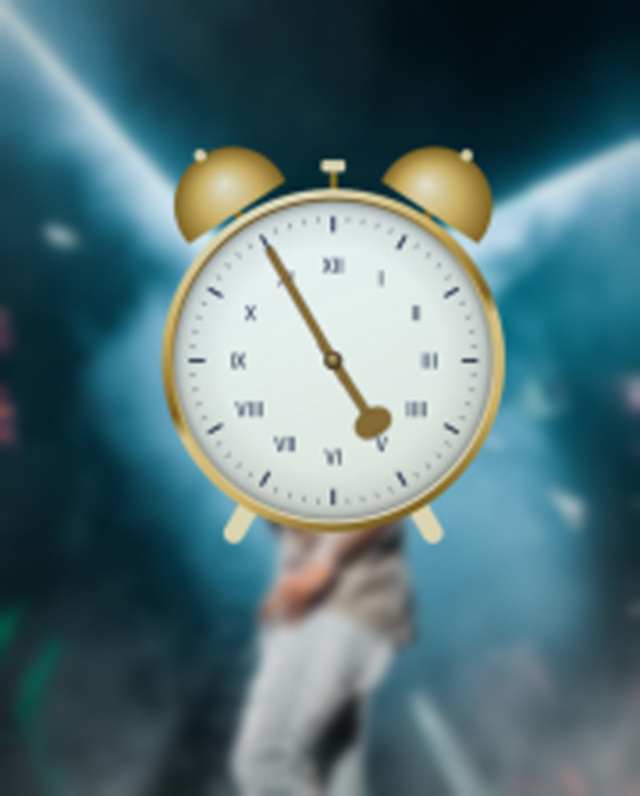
4h55
